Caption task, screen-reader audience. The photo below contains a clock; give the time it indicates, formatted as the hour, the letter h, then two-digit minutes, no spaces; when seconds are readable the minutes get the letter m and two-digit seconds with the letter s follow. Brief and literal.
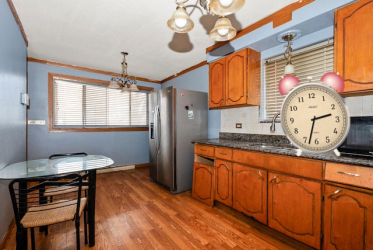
2h33
